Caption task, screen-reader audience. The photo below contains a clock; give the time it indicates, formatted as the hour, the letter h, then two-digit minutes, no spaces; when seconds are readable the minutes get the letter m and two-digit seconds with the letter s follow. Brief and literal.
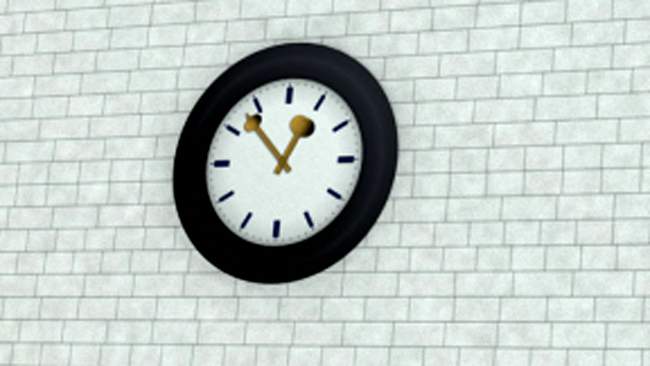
12h53
